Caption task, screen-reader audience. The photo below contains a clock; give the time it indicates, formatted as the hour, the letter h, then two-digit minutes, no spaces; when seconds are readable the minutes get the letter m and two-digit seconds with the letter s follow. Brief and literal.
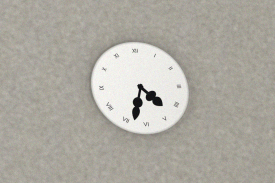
4h33
